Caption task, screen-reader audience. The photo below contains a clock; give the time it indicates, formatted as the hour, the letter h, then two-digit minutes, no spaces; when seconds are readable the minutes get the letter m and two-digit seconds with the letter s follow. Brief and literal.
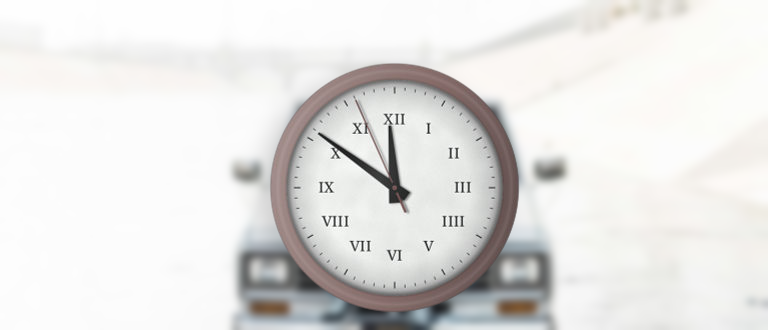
11h50m56s
